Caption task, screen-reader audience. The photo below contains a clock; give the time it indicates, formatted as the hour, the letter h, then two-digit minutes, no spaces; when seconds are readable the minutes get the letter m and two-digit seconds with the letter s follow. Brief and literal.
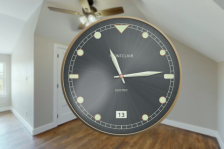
11h14
